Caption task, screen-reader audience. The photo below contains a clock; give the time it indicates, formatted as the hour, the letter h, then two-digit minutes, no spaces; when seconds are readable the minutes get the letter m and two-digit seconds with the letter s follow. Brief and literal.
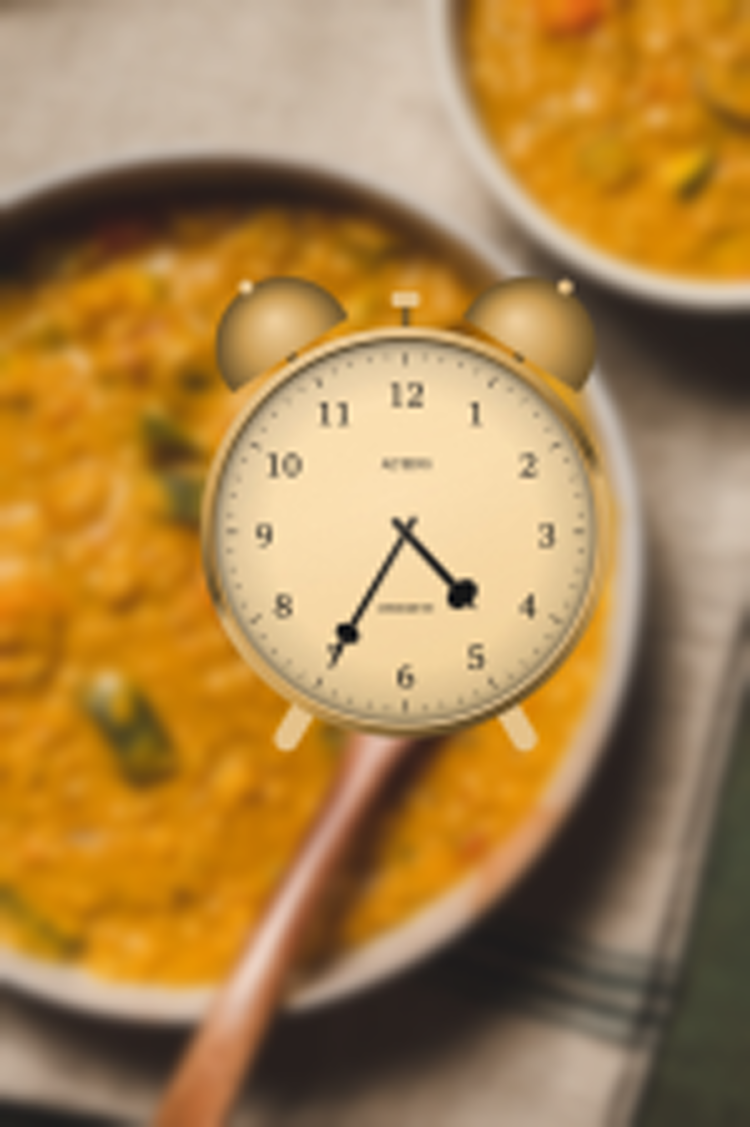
4h35
